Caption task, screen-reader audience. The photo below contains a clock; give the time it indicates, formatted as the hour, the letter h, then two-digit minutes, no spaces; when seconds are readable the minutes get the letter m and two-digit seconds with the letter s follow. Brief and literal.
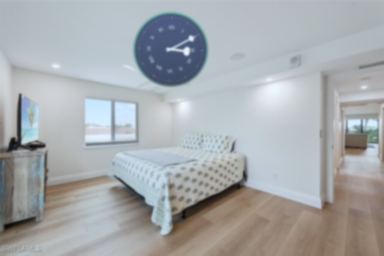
3h10
